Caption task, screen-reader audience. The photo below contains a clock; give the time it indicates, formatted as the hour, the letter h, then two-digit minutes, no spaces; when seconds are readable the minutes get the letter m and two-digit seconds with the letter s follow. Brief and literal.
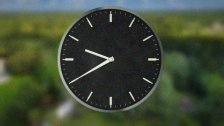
9h40
